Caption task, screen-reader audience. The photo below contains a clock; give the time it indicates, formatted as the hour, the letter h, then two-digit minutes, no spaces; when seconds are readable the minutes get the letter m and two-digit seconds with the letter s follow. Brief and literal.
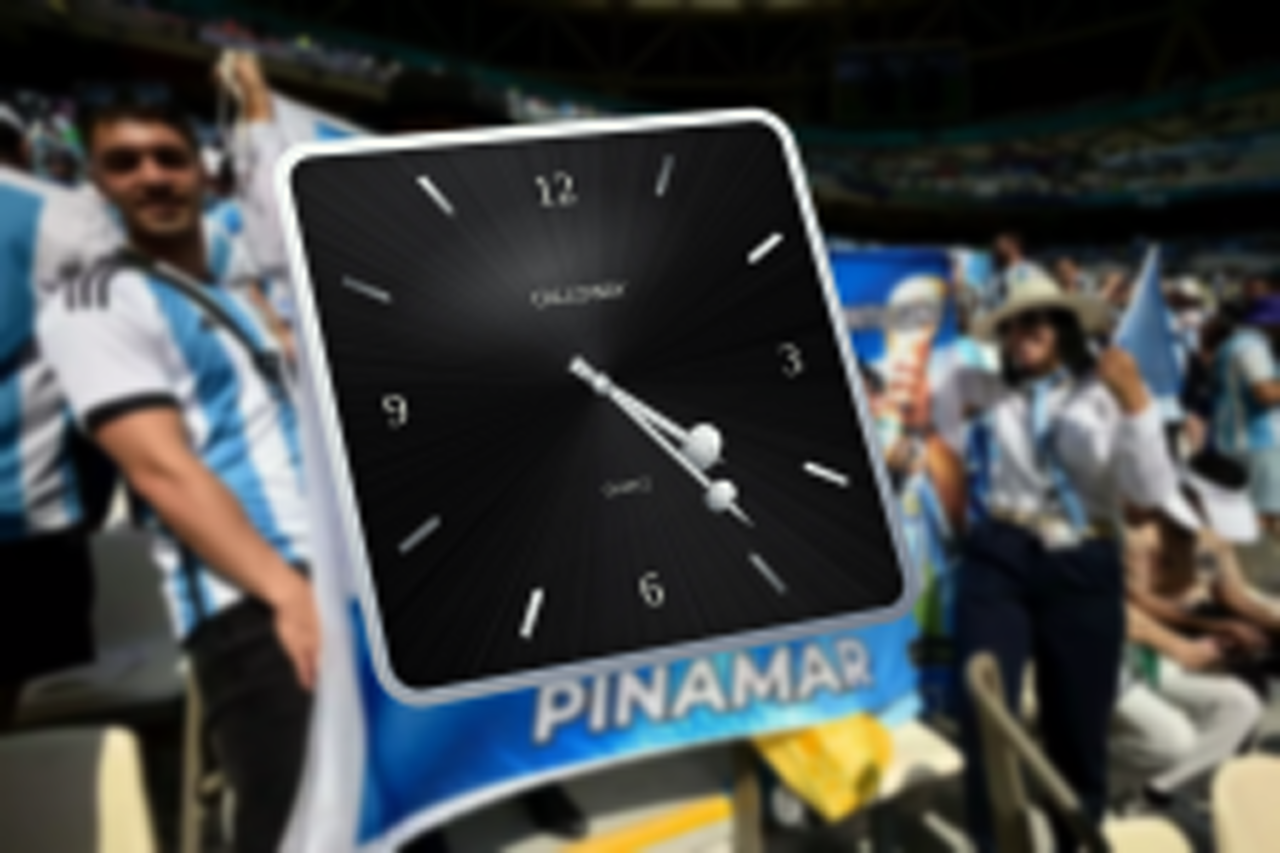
4h24
